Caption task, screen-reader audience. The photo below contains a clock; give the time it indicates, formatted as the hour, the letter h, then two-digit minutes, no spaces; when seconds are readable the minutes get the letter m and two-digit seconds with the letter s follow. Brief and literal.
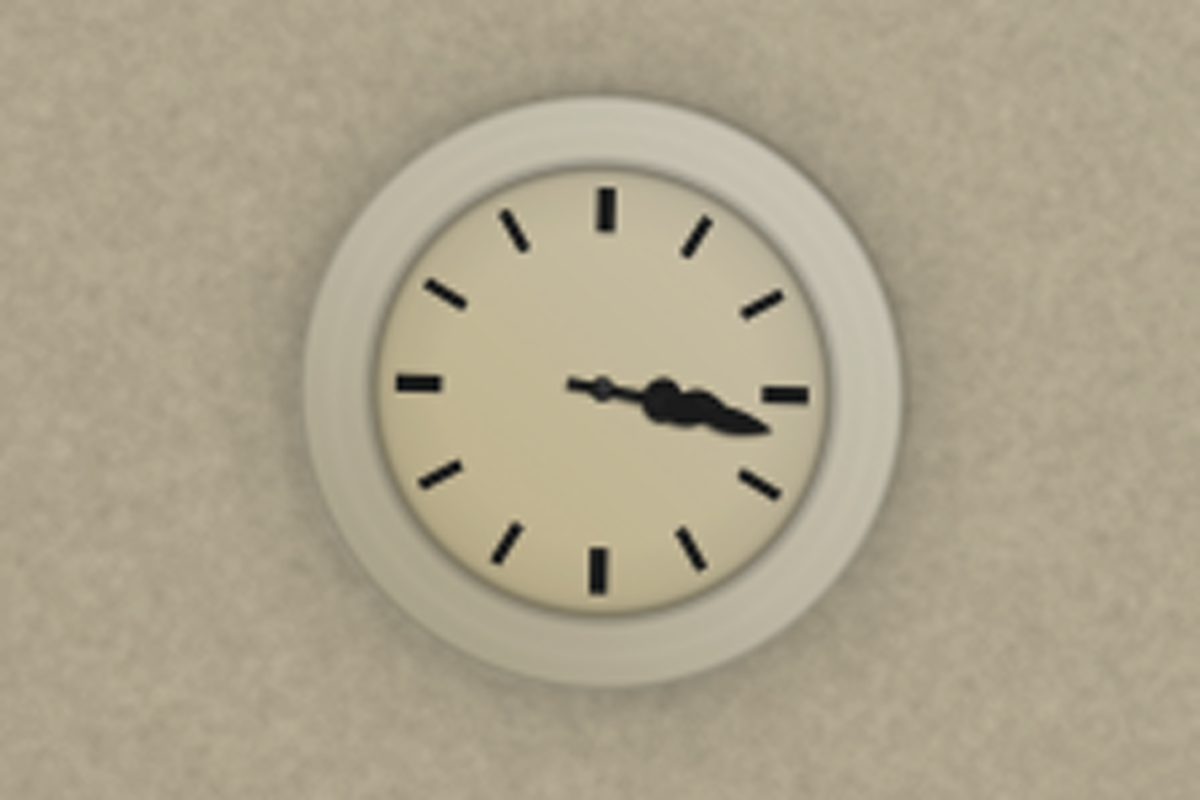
3h17
